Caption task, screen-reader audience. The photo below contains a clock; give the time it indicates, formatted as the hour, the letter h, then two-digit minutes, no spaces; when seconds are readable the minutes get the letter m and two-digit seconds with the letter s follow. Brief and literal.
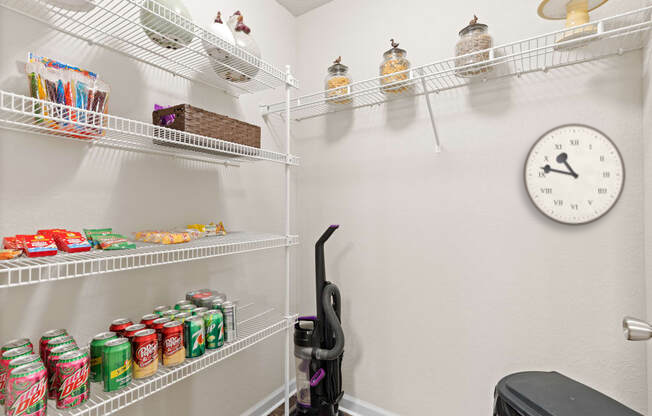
10h47
